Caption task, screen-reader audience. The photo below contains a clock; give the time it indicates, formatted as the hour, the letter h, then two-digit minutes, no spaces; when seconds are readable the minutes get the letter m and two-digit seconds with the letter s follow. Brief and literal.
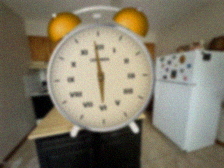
5h59
